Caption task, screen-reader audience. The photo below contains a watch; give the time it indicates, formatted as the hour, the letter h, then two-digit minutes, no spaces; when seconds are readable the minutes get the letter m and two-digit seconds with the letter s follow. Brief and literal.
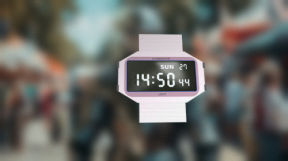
14h50m44s
